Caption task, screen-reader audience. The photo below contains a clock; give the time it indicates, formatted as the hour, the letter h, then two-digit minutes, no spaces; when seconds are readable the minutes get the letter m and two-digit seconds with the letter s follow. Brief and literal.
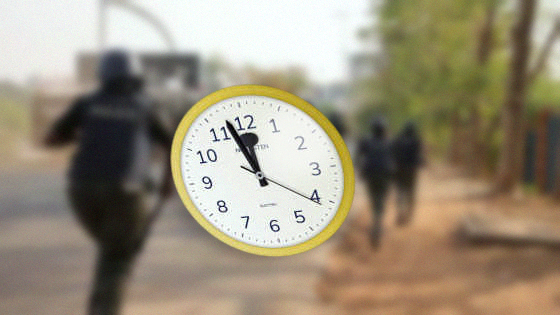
11h57m21s
